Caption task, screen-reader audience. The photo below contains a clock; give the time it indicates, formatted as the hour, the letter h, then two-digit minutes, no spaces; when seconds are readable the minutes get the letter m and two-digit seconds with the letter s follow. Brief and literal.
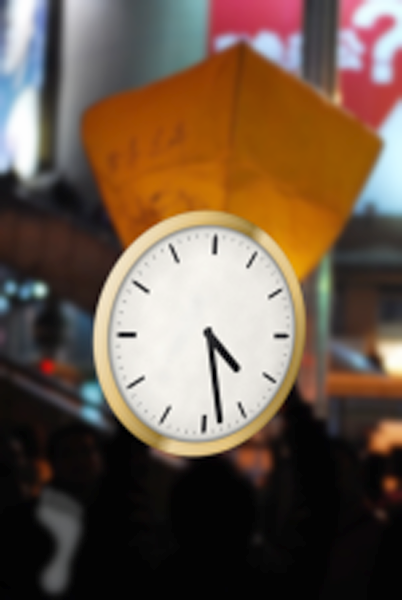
4h28
